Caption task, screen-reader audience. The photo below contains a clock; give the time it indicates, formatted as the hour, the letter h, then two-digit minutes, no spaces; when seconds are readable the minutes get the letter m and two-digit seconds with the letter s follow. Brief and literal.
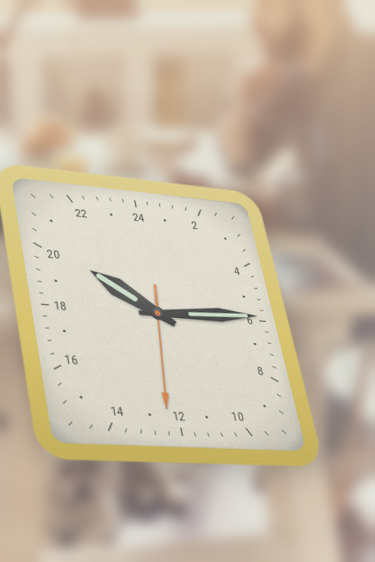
20h14m31s
